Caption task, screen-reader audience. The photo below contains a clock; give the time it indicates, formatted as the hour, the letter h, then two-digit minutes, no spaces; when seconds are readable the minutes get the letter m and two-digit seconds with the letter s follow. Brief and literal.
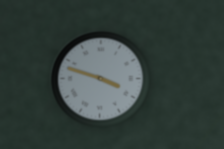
3h48
